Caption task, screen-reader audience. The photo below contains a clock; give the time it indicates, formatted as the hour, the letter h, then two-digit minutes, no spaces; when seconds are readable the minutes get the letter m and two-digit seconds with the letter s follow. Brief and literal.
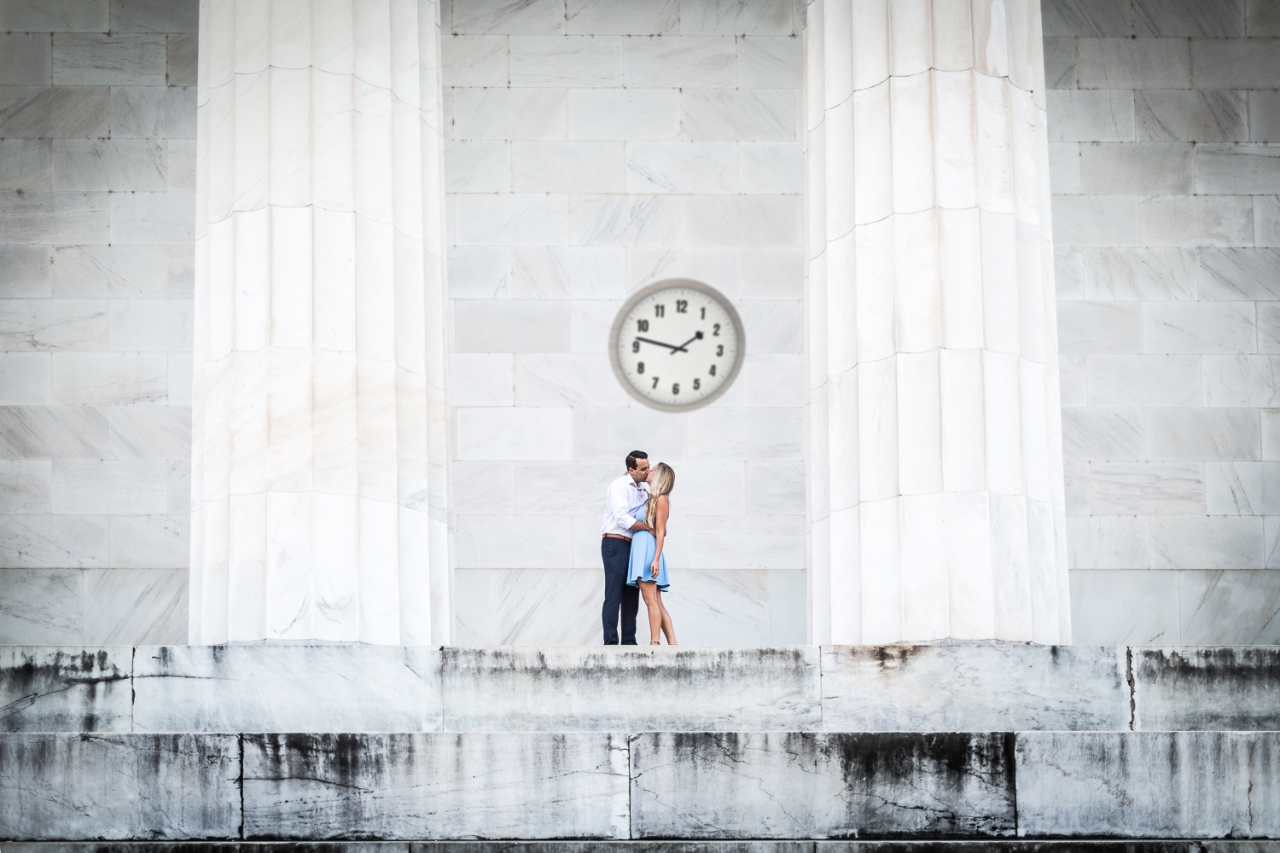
1h47
